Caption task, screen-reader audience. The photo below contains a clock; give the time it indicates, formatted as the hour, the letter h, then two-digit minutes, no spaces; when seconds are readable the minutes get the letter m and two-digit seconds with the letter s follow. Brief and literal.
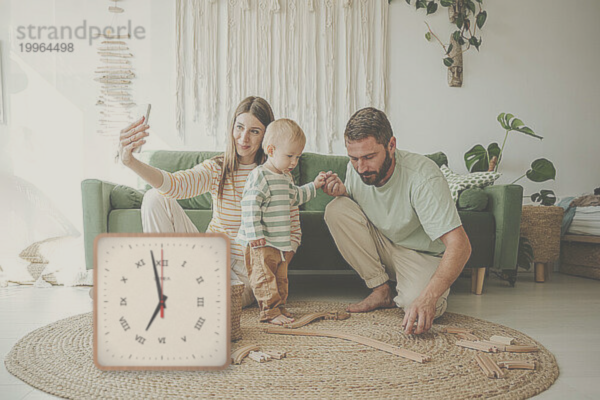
6h58m00s
